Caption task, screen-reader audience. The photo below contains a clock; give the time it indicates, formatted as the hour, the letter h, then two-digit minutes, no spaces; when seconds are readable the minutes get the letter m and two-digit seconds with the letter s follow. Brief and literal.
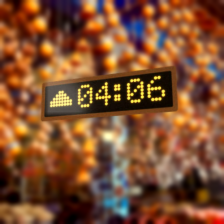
4h06
